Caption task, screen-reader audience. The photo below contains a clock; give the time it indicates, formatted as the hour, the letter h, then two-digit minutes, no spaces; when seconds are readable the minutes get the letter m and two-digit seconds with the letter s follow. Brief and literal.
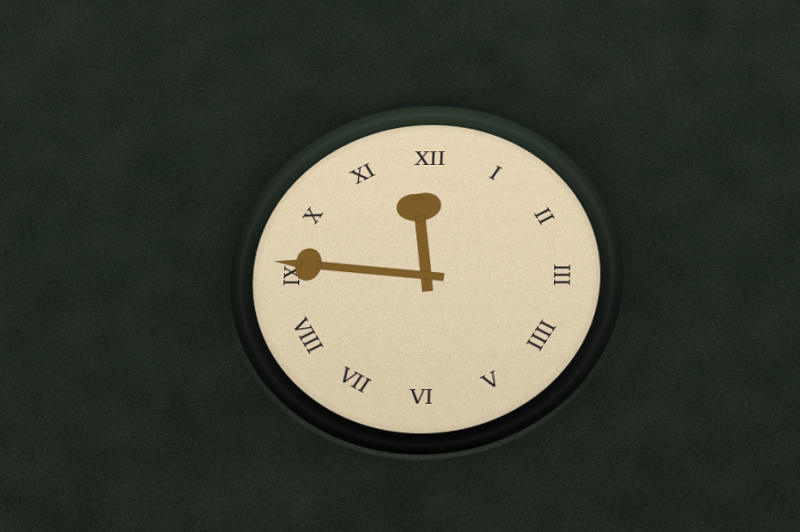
11h46
